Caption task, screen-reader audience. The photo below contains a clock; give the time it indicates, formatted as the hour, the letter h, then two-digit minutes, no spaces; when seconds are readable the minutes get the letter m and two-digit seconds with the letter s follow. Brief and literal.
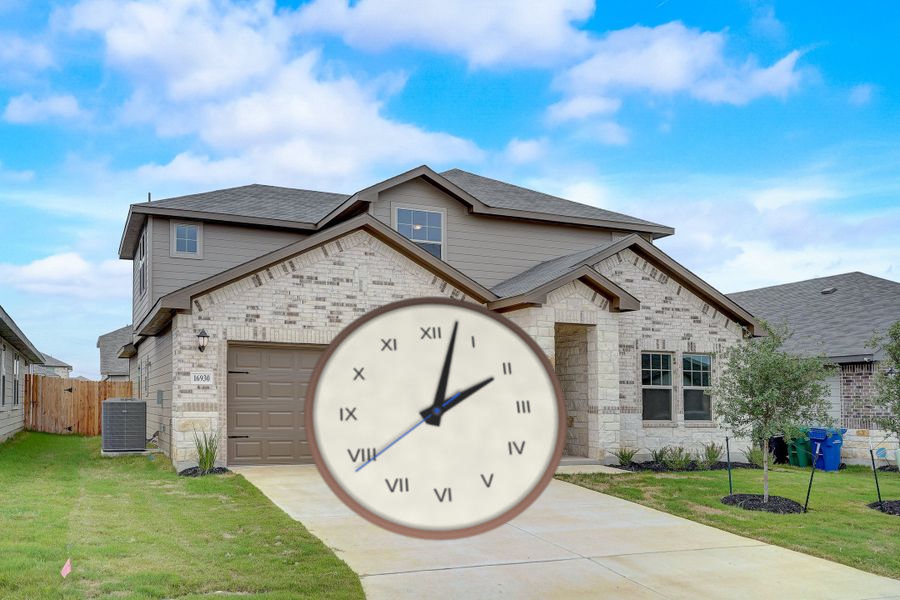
2h02m39s
